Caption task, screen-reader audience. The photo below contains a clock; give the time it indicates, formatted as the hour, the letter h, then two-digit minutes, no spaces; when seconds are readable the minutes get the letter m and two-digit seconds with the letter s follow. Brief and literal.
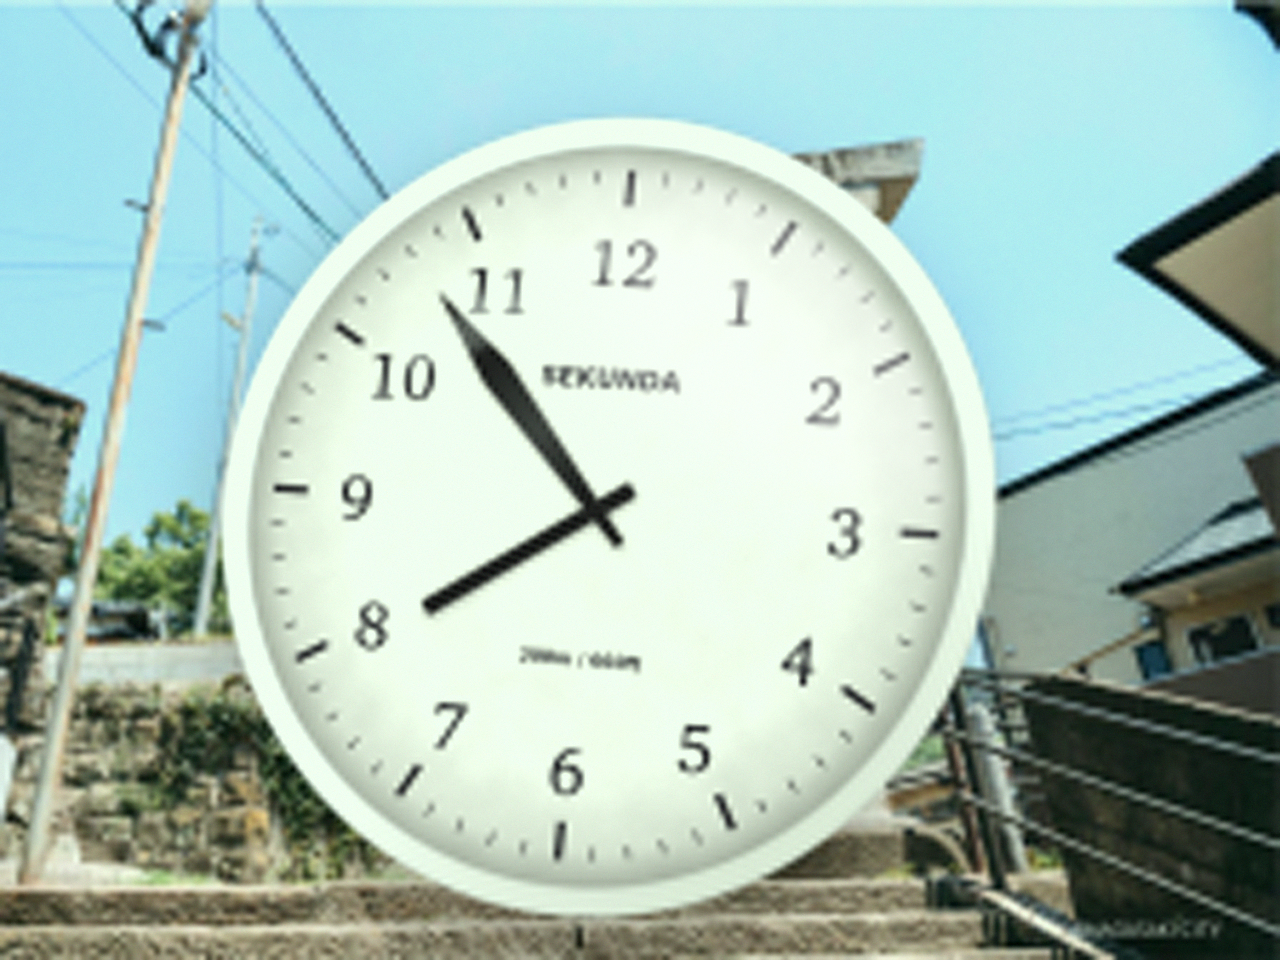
7h53
